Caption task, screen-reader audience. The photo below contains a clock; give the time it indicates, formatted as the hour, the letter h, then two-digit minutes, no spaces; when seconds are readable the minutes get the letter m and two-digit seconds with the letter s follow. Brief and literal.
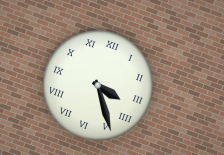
3h24
